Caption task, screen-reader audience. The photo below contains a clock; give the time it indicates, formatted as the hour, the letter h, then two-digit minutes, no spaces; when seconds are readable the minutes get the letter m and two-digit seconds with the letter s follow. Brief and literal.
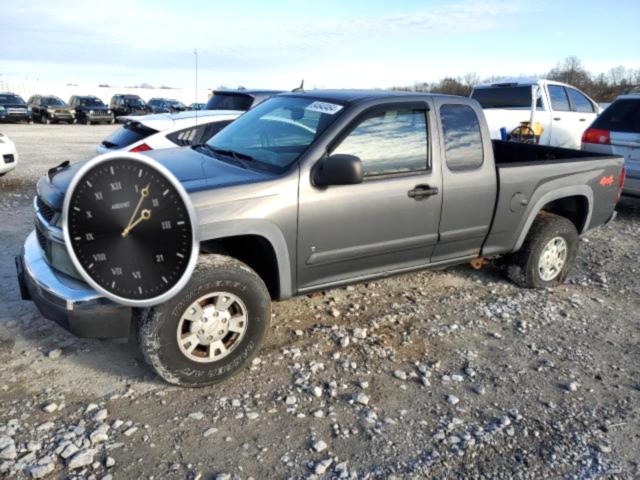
2h07
